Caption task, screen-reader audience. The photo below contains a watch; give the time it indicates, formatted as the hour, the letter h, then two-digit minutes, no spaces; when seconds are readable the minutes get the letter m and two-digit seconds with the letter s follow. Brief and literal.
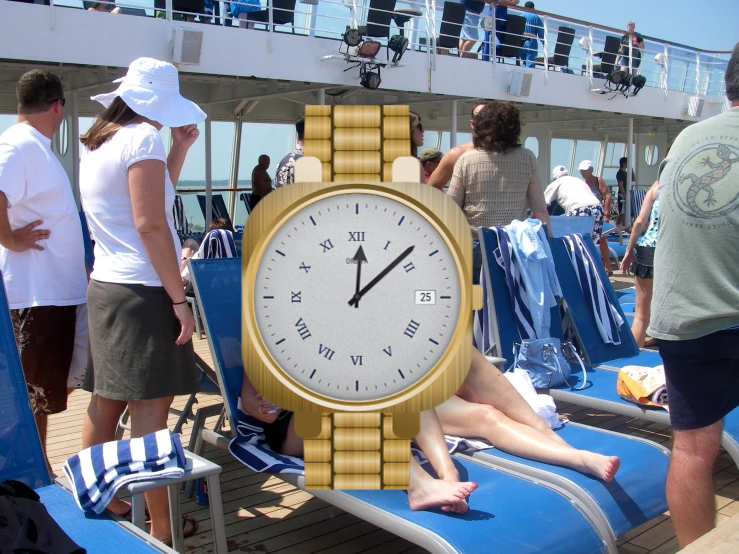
12h08
